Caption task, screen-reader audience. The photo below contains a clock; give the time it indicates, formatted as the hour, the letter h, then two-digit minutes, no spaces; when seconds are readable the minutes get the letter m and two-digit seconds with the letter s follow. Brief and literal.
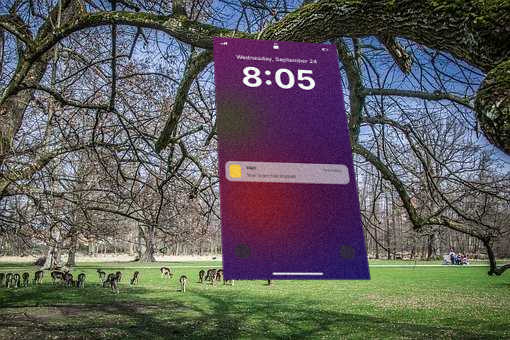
8h05
